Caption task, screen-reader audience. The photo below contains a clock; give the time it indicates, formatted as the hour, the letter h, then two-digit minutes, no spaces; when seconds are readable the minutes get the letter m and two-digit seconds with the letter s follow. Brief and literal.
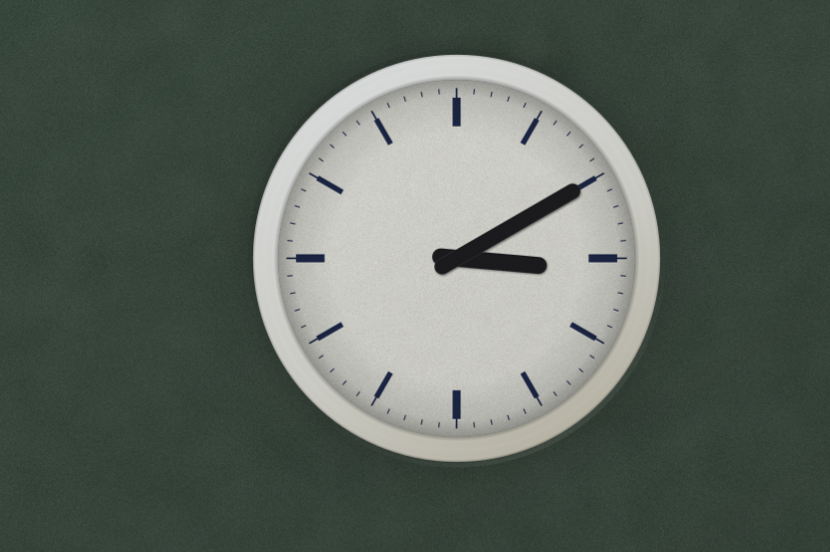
3h10
